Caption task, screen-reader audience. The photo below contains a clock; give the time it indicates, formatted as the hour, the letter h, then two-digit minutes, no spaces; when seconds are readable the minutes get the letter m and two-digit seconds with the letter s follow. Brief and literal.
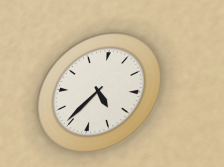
4h36
